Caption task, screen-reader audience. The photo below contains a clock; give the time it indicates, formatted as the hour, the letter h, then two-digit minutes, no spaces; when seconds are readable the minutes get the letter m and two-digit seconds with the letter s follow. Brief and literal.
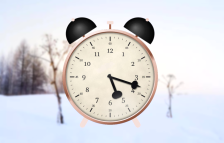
5h18
